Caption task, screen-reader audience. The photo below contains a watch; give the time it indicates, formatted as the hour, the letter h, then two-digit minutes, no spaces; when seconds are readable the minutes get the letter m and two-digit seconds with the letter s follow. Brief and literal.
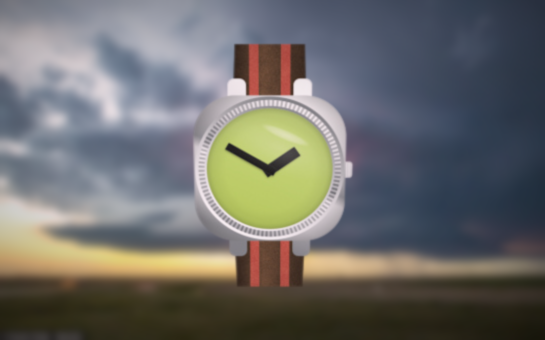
1h50
